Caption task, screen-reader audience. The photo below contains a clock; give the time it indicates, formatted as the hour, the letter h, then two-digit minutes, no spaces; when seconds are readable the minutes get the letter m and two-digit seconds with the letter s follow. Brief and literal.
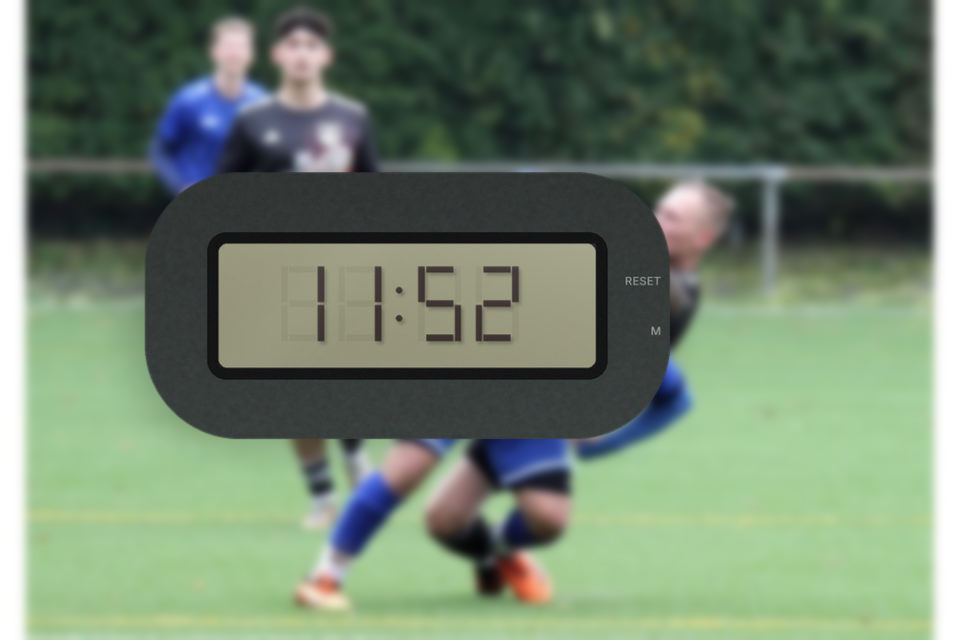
11h52
